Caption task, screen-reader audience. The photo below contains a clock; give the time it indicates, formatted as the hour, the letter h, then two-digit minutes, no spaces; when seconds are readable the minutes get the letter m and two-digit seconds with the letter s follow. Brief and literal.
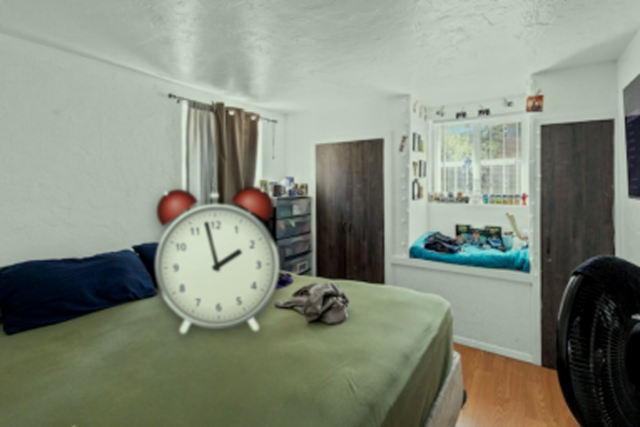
1h58
